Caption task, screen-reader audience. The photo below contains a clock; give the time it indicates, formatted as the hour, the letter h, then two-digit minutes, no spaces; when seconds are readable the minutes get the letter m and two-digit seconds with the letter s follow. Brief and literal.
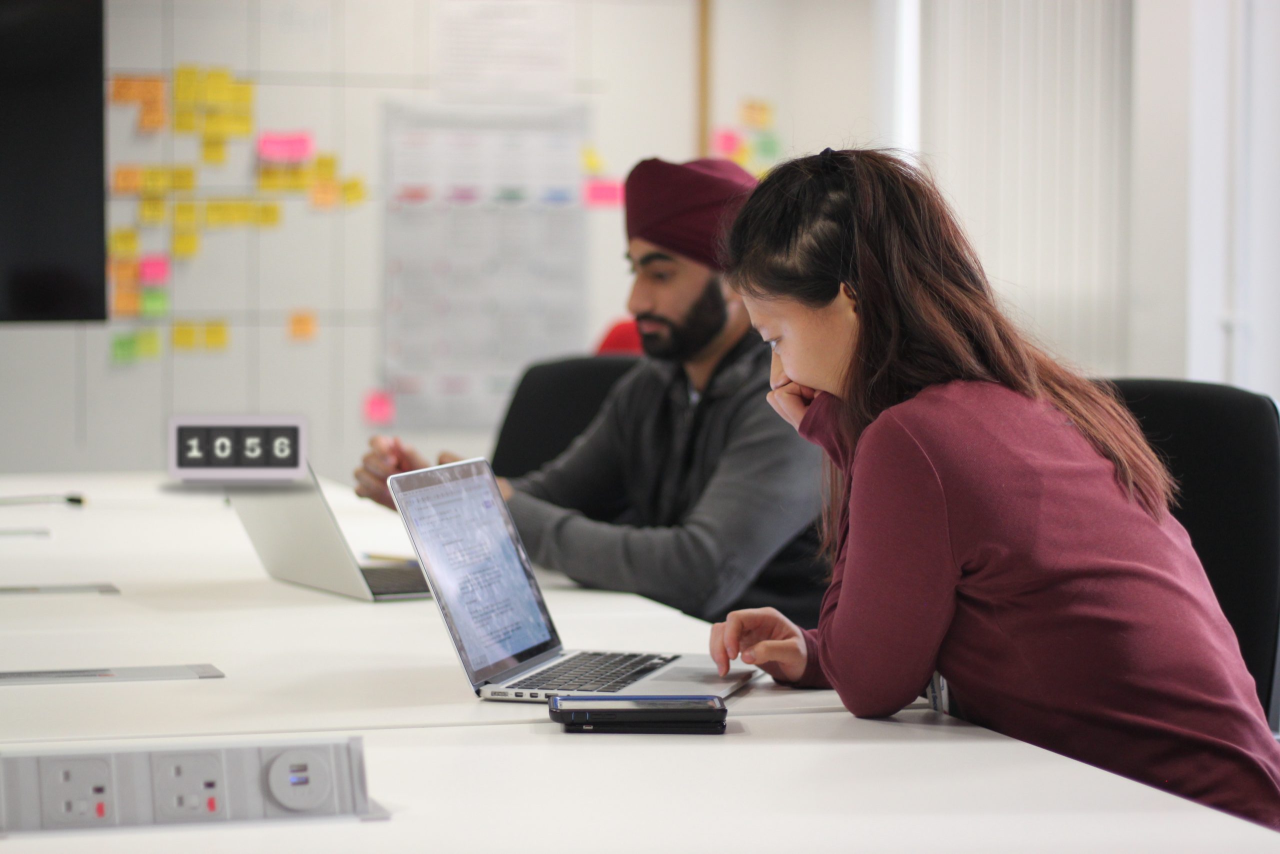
10h56
